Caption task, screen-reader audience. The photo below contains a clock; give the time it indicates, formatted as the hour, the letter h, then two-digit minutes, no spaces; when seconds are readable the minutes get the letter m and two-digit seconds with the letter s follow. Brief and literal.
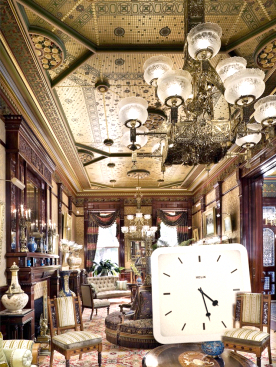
4h28
